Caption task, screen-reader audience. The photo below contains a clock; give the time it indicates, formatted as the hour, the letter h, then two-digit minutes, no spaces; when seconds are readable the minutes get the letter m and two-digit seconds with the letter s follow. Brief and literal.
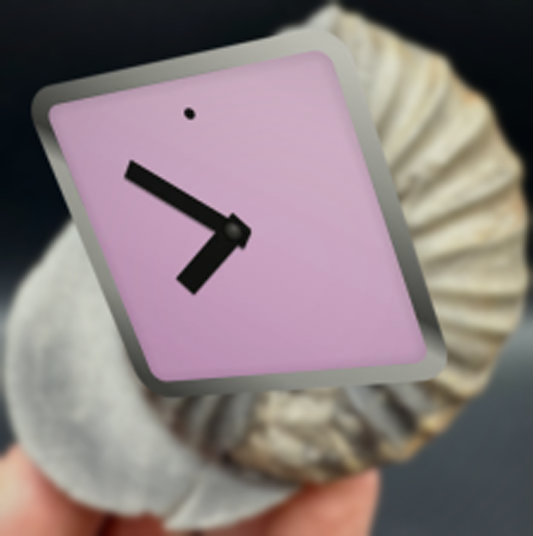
7h52
